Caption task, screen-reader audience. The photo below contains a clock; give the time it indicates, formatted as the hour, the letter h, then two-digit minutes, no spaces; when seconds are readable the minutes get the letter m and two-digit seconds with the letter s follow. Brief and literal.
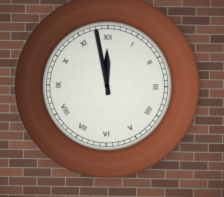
11h58
